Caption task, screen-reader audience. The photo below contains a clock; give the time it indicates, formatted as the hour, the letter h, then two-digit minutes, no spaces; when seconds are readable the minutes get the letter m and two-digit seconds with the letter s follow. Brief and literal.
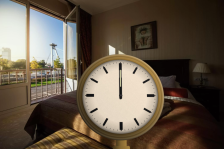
12h00
